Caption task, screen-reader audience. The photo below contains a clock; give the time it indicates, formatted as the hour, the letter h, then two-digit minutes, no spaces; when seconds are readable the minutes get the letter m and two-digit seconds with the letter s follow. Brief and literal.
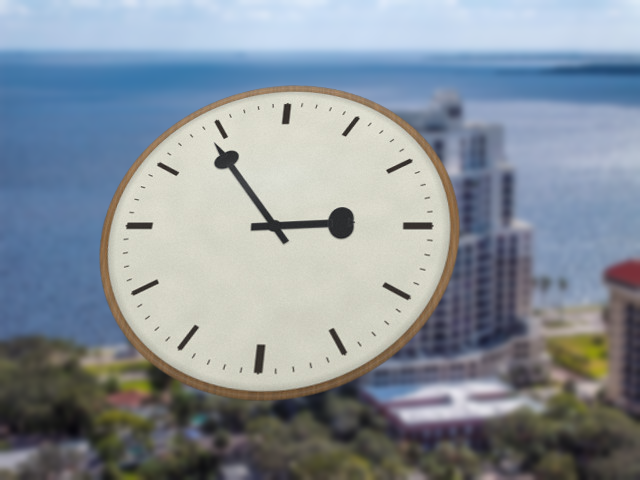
2h54
